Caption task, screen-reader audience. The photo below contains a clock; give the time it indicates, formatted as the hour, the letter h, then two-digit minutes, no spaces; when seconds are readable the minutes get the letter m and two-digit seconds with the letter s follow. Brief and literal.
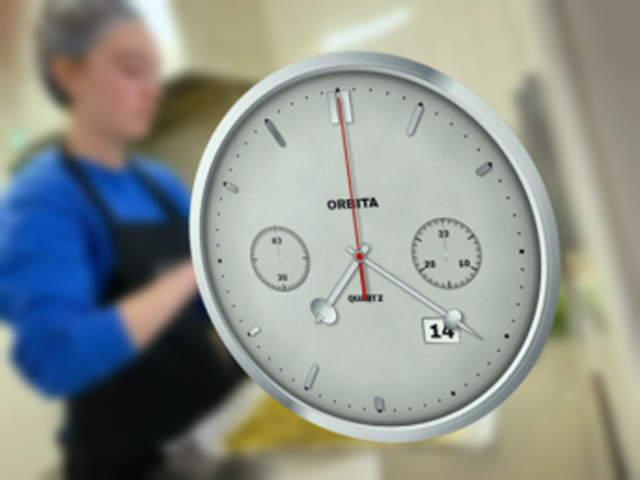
7h21
